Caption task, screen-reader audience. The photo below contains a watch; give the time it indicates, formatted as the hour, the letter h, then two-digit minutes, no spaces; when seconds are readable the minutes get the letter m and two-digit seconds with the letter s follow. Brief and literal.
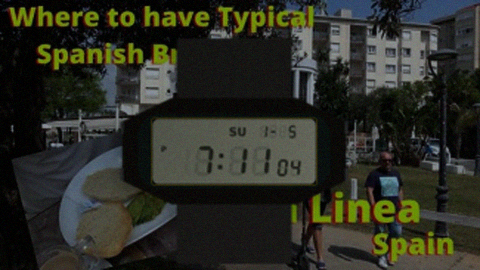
7h11m04s
